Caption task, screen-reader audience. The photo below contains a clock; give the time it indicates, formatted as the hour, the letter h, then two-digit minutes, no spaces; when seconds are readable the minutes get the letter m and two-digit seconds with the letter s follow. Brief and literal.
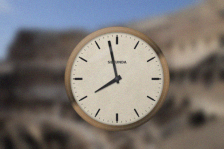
7h58
